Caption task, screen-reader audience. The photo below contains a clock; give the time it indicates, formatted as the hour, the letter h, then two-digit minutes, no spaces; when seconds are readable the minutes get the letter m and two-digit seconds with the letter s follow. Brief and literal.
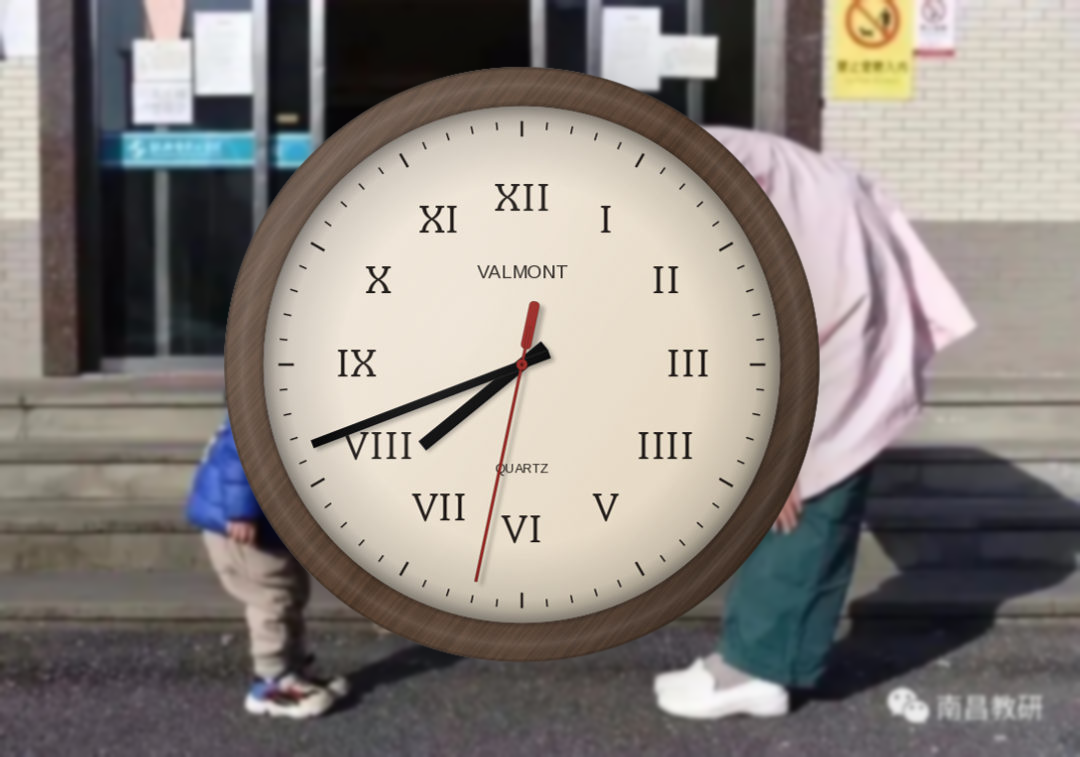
7h41m32s
